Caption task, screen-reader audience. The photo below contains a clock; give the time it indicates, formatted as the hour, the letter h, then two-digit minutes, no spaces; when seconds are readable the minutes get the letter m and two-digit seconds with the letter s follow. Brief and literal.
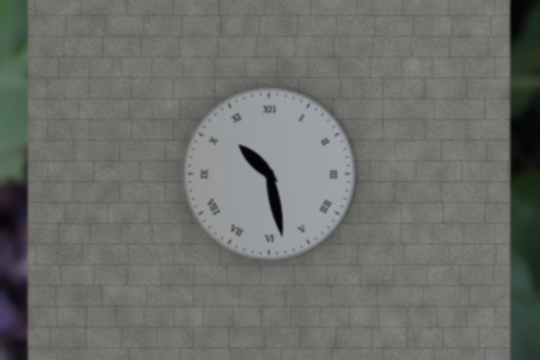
10h28
